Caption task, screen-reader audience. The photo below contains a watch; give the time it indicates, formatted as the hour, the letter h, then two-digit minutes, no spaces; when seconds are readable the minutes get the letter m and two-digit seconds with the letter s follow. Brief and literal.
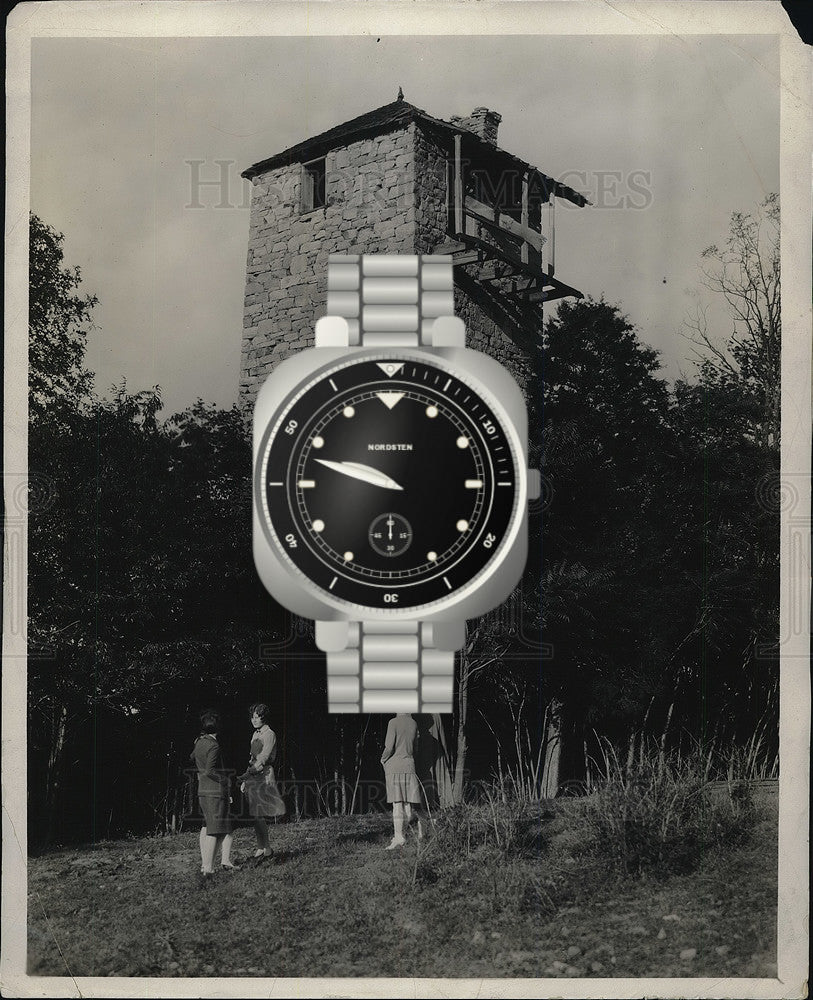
9h48
